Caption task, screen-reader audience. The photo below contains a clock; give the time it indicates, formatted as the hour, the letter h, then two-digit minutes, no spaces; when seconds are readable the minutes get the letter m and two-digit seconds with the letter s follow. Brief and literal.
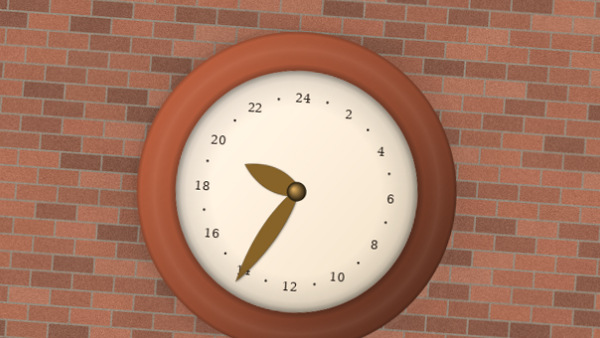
19h35
